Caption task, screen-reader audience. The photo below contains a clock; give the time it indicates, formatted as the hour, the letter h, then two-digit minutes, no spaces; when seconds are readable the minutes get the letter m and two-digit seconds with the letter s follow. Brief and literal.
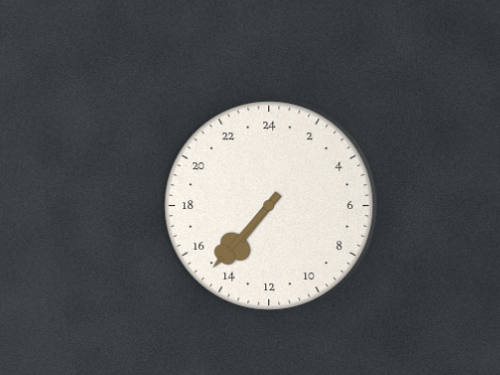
14h37
